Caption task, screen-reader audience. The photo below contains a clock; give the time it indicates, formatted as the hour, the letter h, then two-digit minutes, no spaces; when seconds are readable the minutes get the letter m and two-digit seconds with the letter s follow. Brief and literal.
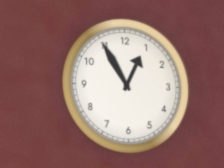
12h55
